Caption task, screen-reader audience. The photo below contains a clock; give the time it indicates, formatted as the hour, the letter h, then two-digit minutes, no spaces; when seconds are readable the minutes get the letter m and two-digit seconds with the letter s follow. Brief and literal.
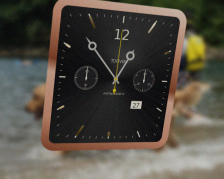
12h53
